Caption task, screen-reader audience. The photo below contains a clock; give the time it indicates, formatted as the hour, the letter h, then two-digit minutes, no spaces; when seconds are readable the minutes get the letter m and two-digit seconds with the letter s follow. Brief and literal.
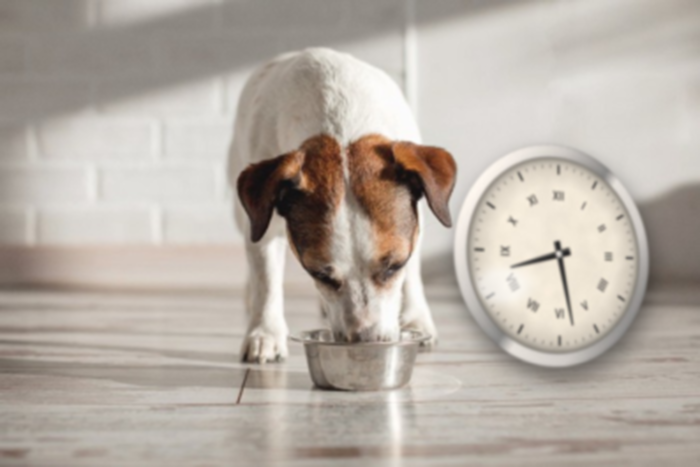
8h28
